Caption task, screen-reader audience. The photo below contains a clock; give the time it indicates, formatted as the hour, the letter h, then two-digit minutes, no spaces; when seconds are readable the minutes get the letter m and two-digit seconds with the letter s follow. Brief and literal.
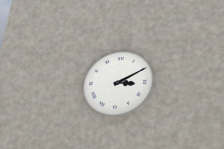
3h10
